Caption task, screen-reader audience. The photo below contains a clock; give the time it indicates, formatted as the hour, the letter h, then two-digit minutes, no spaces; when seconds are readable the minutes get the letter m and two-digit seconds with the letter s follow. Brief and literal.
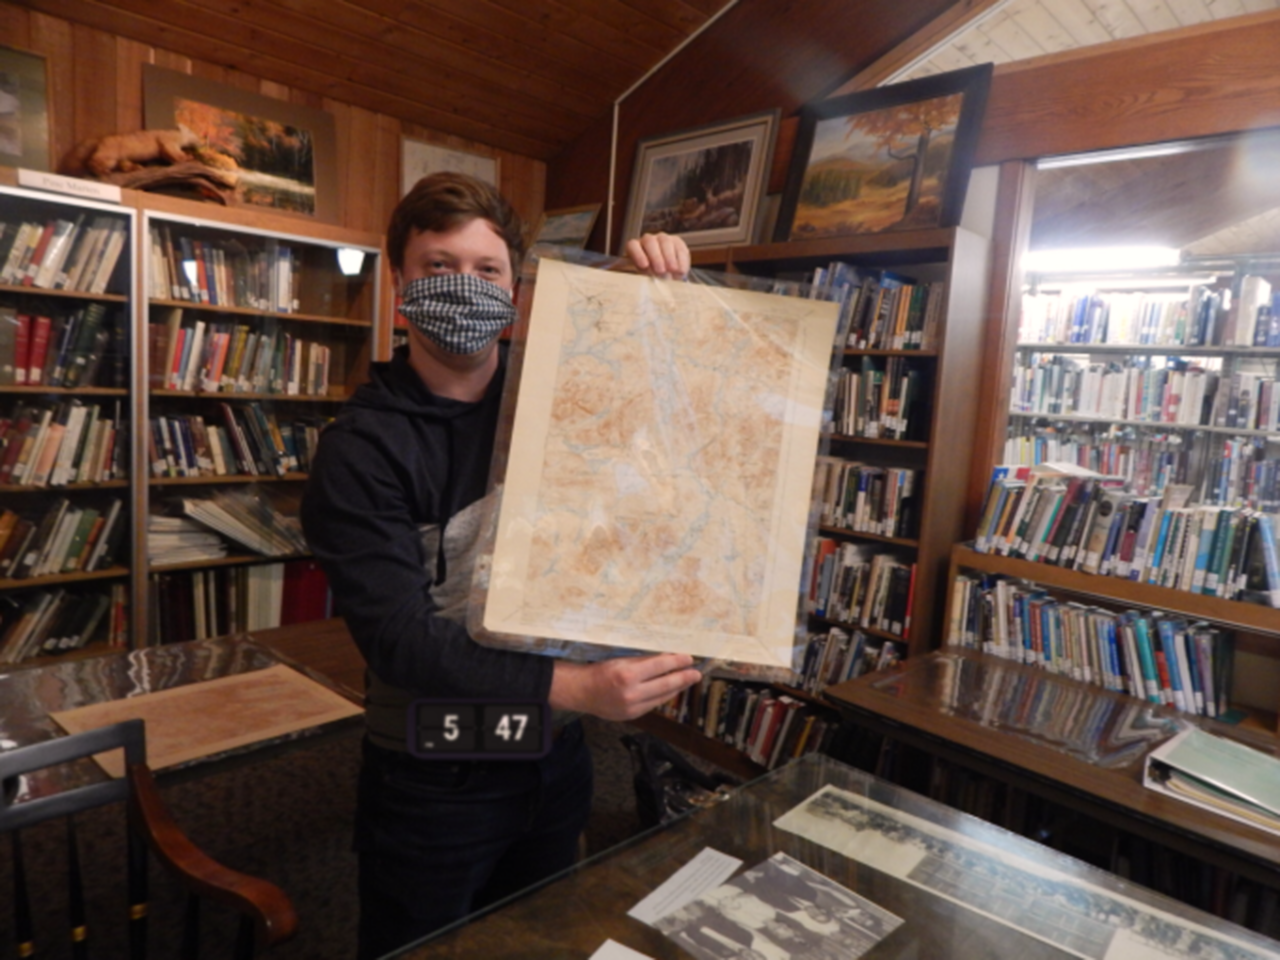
5h47
